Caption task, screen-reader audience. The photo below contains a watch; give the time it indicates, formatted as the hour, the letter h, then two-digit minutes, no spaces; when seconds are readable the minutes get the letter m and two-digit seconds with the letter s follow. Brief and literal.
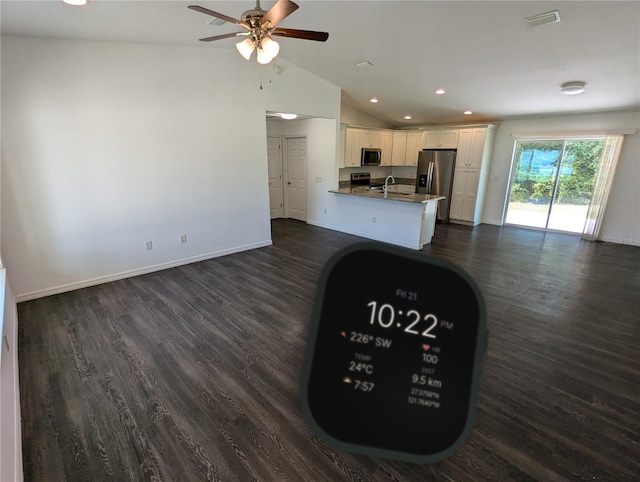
10h22
